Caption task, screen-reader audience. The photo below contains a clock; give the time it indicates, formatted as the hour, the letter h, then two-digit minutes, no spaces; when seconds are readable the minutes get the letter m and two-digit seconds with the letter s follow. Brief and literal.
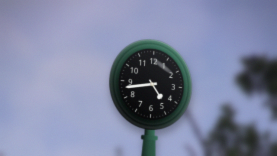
4h43
